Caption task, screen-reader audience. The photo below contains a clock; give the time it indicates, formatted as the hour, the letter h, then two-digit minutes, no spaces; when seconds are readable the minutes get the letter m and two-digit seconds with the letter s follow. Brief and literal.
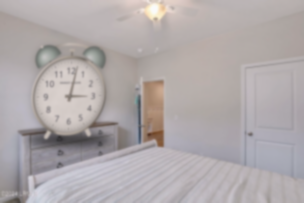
3h02
